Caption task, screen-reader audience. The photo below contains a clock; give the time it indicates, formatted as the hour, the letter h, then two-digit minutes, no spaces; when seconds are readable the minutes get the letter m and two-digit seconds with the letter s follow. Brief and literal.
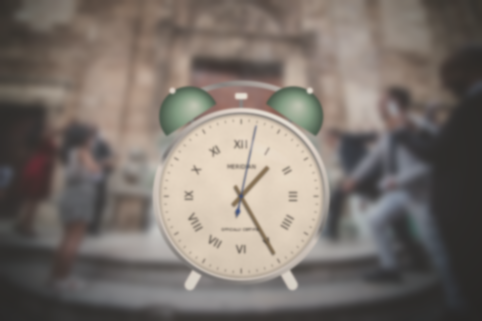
1h25m02s
